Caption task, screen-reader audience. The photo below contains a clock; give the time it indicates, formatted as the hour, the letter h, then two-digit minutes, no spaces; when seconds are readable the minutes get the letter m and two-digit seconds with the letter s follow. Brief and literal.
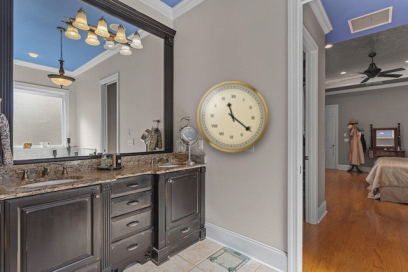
11h21
